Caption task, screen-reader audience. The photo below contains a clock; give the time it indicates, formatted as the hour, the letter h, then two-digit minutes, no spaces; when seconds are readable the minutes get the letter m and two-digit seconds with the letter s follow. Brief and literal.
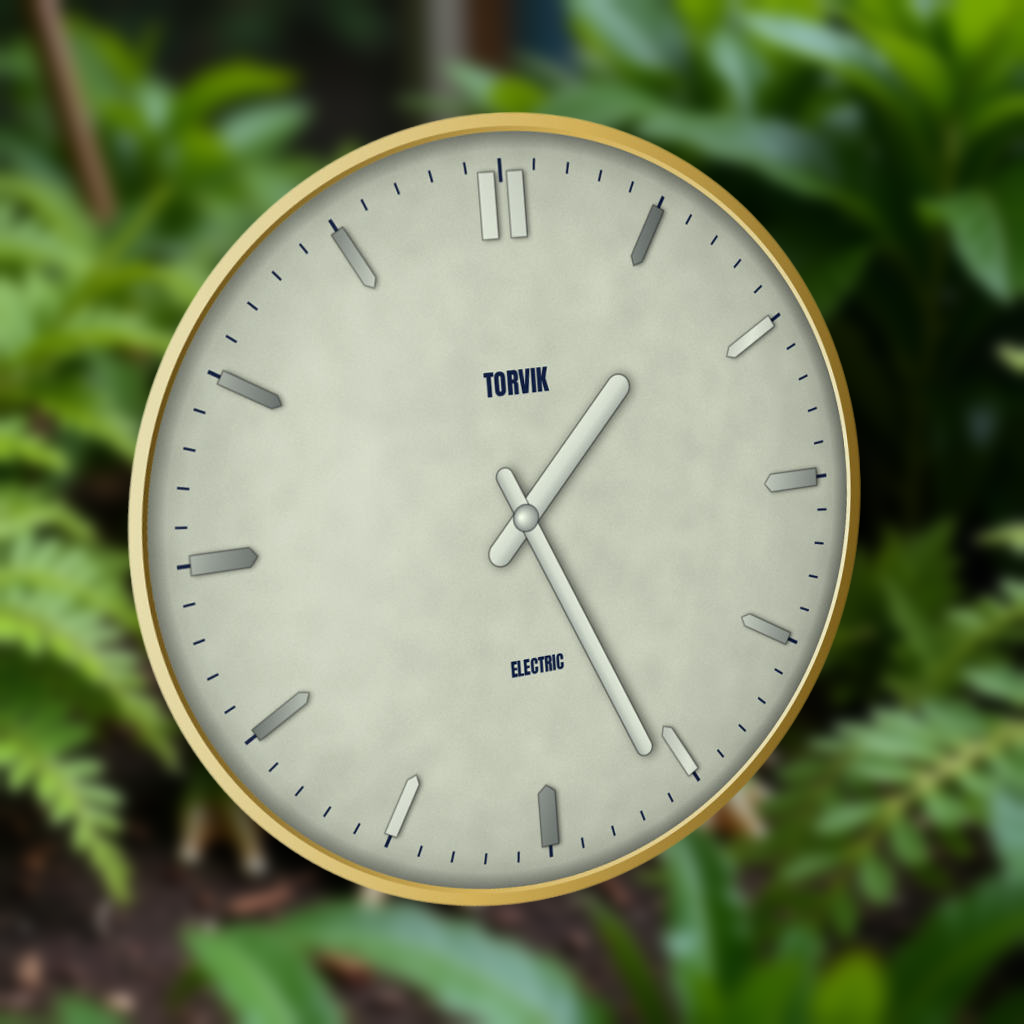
1h26
